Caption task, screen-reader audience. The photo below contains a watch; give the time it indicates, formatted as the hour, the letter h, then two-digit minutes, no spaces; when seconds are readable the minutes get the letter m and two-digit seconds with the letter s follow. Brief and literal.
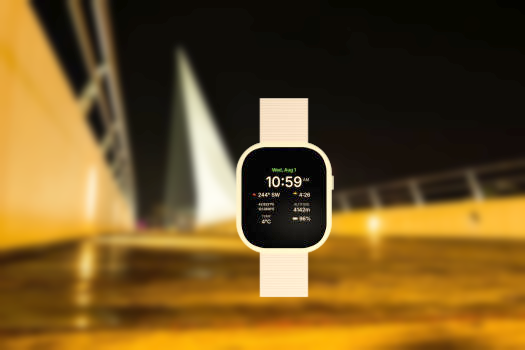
10h59
